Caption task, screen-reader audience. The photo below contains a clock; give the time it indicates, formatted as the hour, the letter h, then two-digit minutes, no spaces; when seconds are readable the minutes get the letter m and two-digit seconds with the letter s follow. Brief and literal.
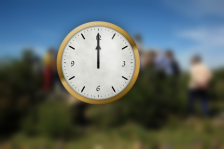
12h00
